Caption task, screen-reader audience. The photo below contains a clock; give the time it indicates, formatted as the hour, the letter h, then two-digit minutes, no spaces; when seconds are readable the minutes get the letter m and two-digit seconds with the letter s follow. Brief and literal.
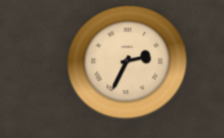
2h34
